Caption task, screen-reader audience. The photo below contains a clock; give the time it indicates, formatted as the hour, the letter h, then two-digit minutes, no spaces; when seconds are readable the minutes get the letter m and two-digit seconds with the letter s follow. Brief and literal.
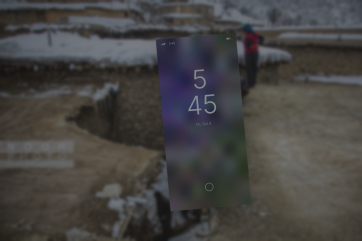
5h45
